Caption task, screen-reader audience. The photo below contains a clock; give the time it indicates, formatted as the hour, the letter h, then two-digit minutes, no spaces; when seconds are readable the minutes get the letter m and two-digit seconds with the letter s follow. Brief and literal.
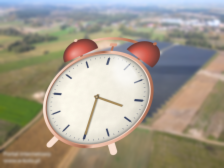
3h30
